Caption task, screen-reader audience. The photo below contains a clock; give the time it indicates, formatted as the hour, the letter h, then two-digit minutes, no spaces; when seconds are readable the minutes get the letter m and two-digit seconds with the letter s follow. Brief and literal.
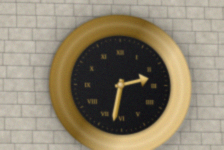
2h32
